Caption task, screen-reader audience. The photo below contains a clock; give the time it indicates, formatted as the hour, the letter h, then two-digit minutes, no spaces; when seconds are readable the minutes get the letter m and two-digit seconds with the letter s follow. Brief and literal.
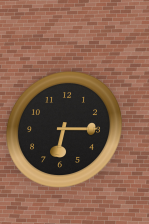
6h15
